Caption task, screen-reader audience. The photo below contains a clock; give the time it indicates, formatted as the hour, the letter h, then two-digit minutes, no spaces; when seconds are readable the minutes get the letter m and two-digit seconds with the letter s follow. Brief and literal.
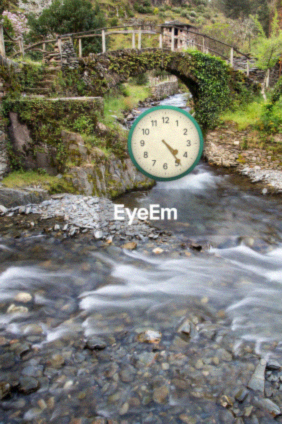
4h24
